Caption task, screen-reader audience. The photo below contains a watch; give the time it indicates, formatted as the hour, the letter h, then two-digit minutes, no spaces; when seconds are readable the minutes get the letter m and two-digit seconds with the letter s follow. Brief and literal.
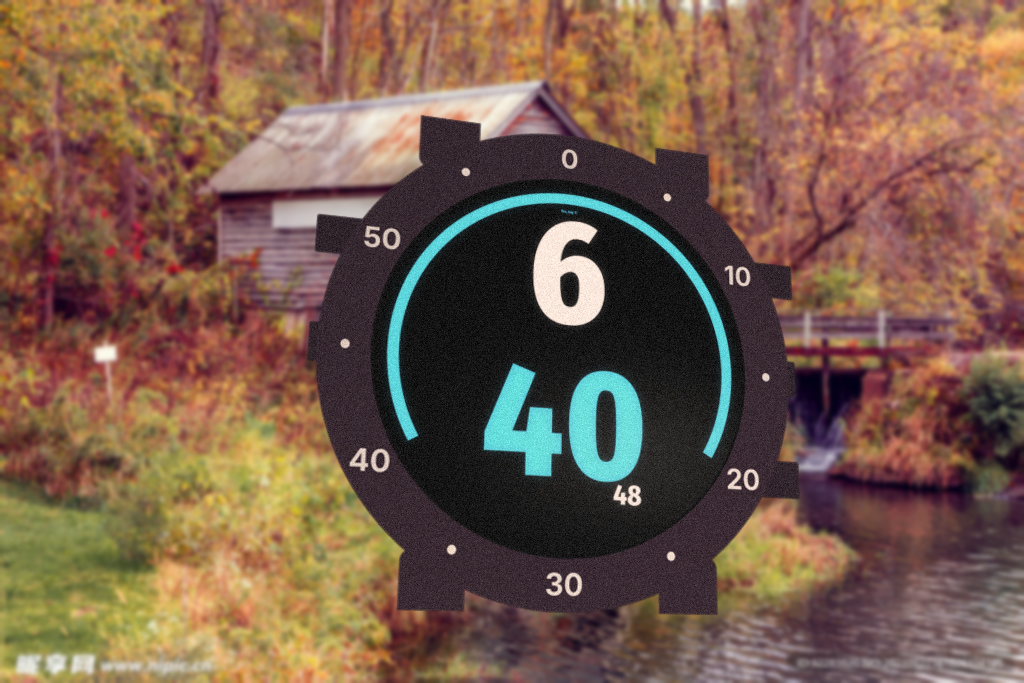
6h40m48s
